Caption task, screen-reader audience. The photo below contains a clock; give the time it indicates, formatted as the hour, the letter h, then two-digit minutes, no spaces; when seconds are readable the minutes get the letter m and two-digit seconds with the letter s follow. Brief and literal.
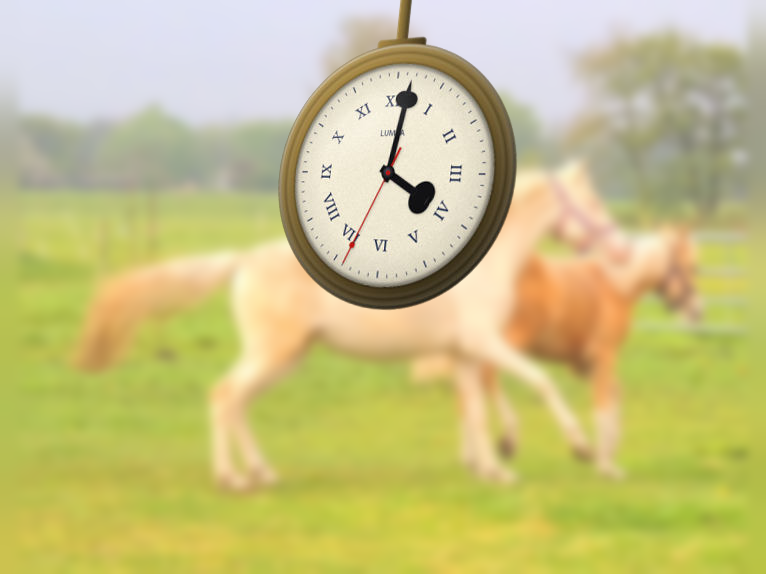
4h01m34s
